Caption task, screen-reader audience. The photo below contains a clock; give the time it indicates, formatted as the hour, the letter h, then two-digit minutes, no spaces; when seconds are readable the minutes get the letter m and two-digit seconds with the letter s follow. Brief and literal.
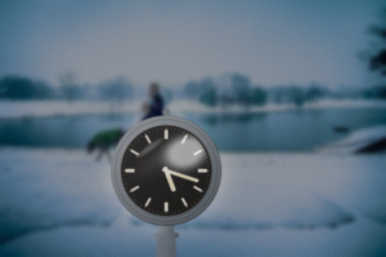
5h18
